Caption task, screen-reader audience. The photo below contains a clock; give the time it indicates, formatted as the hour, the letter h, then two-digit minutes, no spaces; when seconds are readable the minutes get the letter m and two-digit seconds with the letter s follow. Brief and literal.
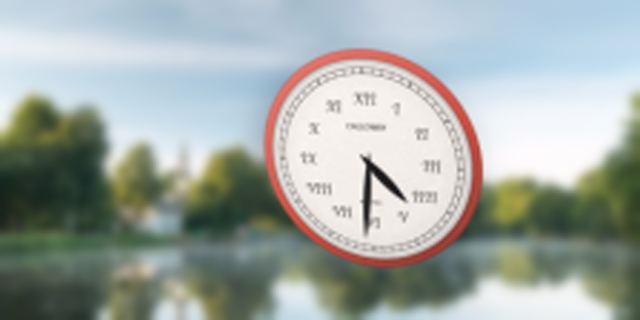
4h31
